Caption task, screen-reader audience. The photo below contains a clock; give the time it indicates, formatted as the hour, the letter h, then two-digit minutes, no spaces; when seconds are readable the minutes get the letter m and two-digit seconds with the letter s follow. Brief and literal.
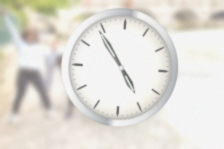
4h54
